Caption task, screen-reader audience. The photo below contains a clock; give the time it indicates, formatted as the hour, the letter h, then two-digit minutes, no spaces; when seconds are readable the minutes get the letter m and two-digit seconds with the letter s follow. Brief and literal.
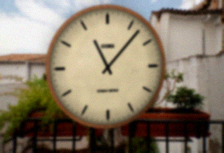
11h07
